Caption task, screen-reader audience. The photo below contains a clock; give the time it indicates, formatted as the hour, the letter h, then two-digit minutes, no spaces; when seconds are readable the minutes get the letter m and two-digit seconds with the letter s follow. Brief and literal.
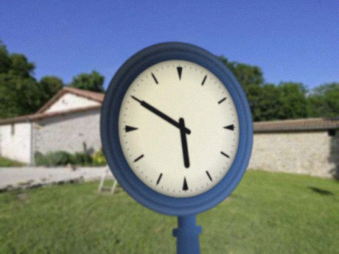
5h50
